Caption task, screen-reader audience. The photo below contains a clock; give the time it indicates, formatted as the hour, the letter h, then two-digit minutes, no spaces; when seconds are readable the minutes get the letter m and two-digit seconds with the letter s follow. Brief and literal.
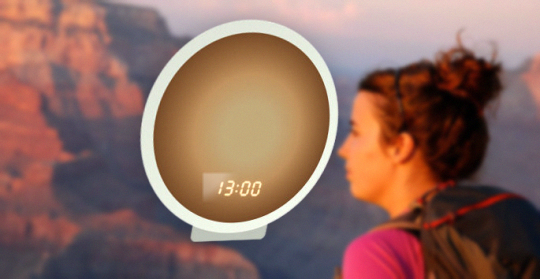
13h00
